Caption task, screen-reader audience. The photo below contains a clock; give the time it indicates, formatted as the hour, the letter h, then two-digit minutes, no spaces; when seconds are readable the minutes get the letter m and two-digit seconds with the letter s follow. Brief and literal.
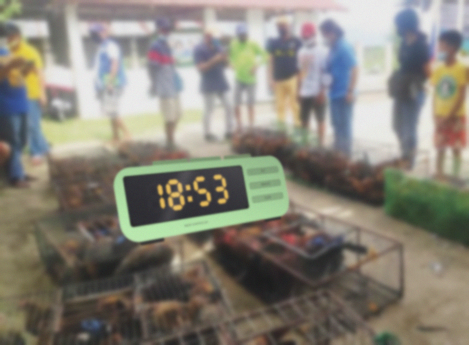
18h53
